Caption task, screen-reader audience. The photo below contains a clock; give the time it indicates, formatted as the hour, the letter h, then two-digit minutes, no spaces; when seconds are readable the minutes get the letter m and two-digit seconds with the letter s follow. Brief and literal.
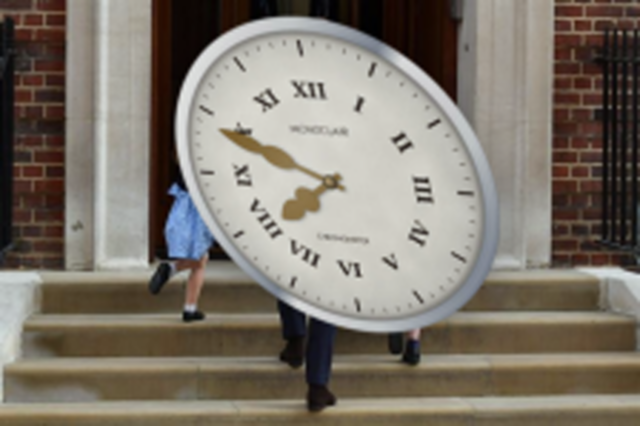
7h49
